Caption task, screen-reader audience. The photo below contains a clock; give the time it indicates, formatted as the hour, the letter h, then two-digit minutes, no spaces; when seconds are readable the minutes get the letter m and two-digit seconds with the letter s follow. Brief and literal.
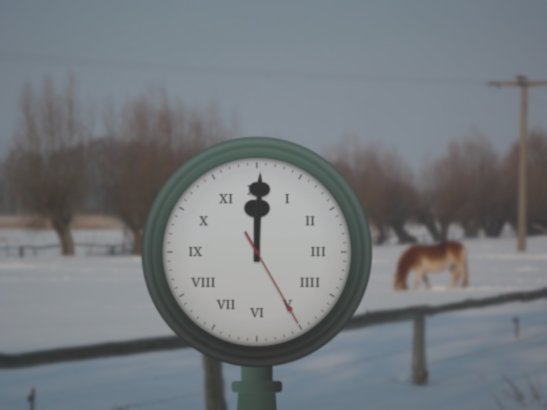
12h00m25s
